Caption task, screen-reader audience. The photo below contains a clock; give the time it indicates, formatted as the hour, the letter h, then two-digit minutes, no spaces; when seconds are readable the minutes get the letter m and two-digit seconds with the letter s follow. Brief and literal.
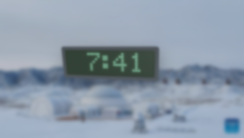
7h41
